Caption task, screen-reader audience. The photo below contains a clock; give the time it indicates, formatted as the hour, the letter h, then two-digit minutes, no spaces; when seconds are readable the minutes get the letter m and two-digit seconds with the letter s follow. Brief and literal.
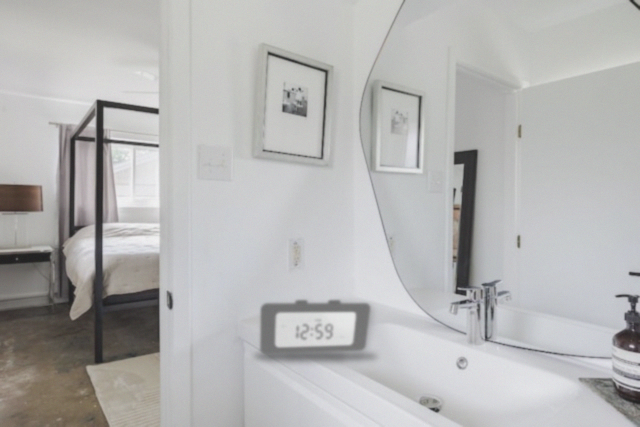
12h59
